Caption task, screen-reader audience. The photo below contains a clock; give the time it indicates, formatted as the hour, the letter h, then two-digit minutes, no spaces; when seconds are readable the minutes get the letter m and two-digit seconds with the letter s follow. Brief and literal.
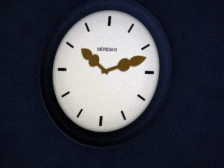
10h12
